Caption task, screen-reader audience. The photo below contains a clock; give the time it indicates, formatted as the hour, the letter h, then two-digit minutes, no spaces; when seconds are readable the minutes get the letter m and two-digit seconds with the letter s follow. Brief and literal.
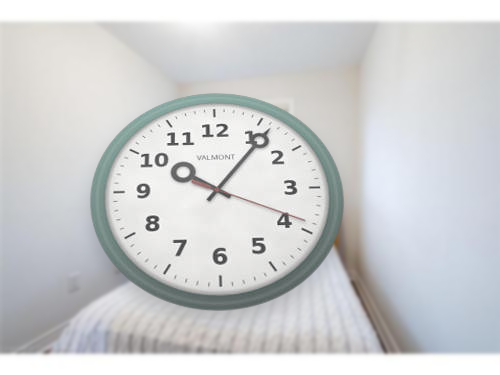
10h06m19s
